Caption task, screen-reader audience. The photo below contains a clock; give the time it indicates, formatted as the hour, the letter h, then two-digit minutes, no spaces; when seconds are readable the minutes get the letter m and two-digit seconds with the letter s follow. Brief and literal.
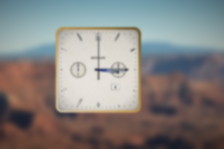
3h15
